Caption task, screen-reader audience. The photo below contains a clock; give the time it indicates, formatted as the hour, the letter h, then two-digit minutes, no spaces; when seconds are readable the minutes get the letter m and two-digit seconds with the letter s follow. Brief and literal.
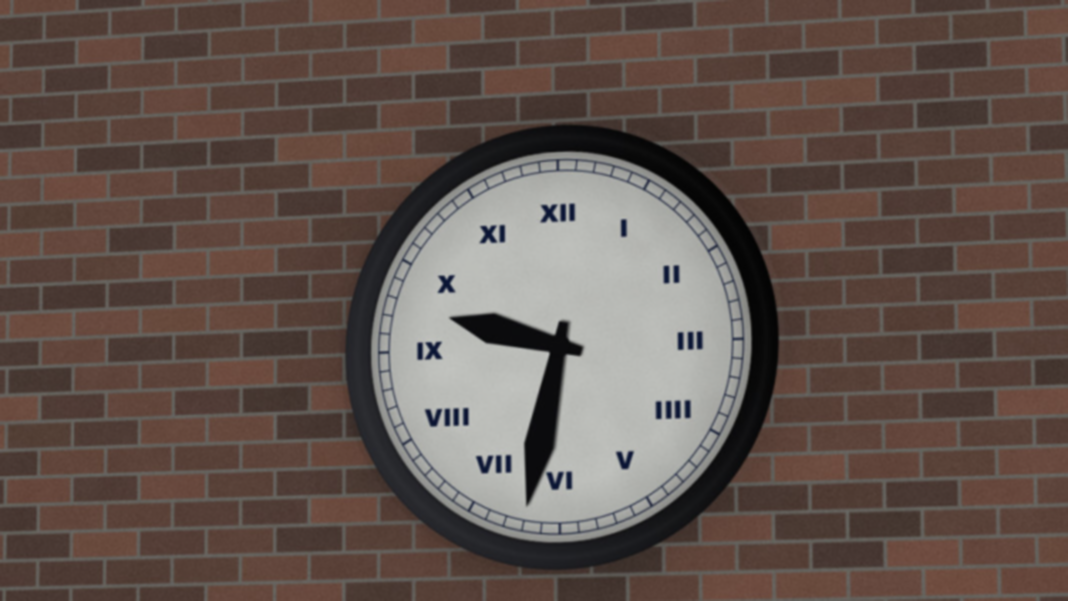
9h32
